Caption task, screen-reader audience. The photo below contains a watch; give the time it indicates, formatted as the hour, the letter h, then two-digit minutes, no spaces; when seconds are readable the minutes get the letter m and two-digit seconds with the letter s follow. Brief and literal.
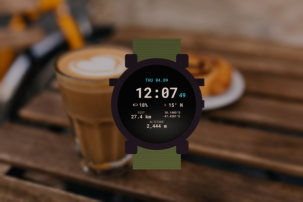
12h07
